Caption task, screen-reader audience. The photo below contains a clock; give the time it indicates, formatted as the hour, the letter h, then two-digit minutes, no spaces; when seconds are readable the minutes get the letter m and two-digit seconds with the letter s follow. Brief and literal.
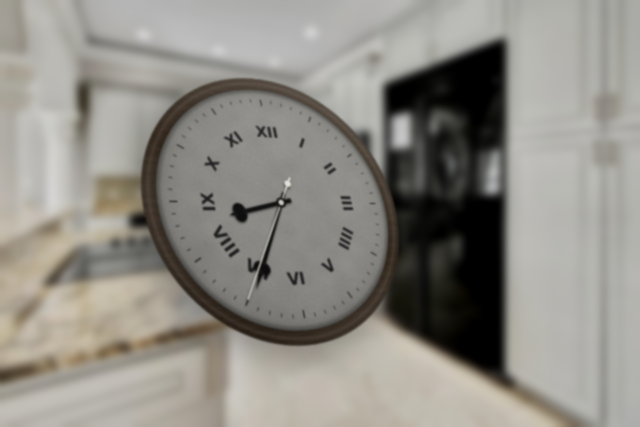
8h34m35s
